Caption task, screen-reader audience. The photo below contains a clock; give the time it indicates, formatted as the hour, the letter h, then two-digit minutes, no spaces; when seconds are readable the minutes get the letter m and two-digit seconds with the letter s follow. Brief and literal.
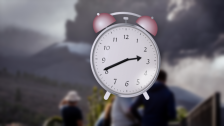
2h41
